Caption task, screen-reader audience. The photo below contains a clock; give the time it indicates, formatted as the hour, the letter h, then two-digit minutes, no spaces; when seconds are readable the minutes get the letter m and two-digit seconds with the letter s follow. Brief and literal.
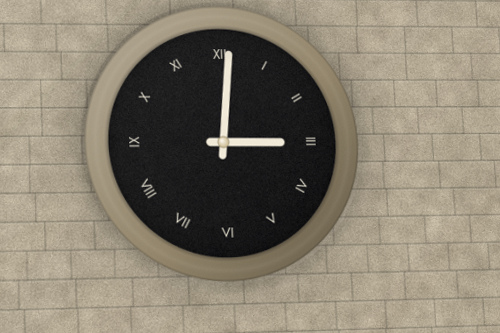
3h01
